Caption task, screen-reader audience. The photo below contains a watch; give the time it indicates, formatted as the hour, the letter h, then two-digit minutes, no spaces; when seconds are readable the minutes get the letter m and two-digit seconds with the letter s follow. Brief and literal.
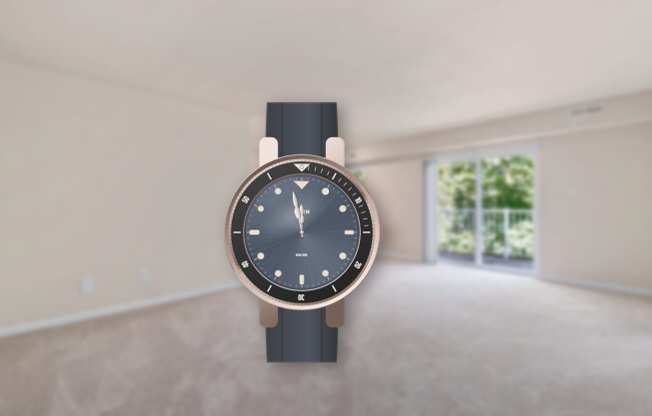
11h58
